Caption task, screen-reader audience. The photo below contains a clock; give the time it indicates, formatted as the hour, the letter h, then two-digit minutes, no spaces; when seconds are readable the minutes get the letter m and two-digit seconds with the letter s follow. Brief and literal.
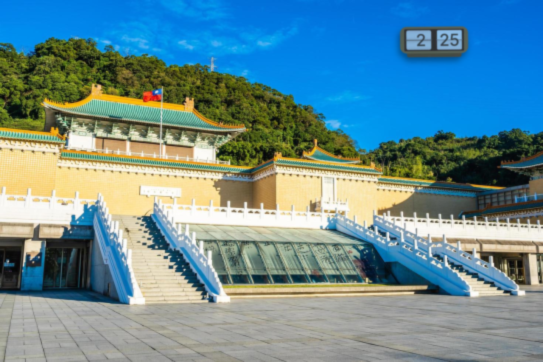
2h25
